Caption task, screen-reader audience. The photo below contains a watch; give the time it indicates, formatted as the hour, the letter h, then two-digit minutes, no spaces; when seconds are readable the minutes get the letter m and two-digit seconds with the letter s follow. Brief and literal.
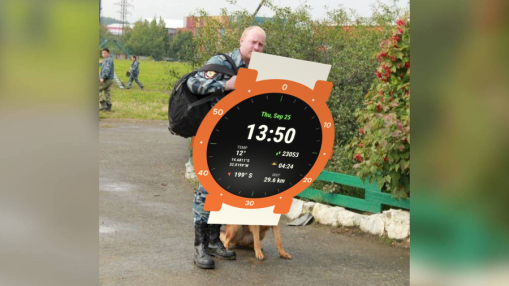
13h50
